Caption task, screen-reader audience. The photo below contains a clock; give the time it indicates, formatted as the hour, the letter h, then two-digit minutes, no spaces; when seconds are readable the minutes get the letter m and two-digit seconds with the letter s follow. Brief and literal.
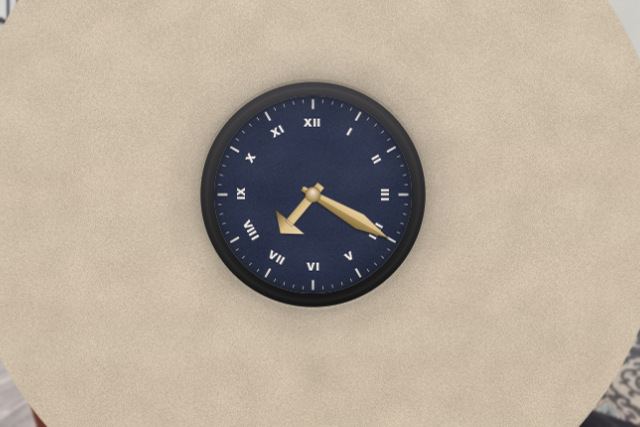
7h20
